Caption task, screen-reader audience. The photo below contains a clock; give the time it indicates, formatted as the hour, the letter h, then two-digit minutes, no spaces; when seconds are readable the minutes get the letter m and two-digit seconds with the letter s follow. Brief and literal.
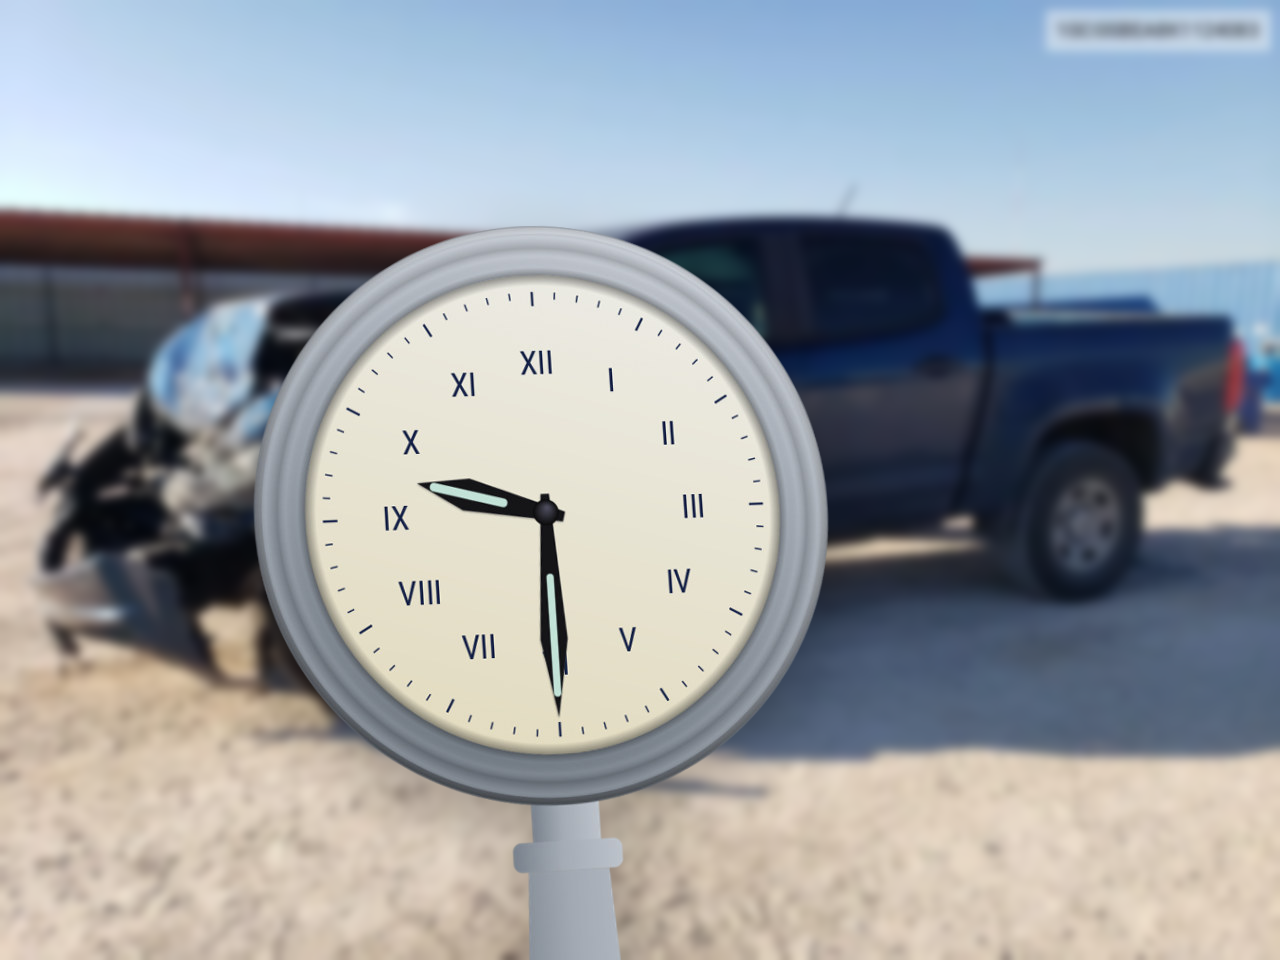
9h30
